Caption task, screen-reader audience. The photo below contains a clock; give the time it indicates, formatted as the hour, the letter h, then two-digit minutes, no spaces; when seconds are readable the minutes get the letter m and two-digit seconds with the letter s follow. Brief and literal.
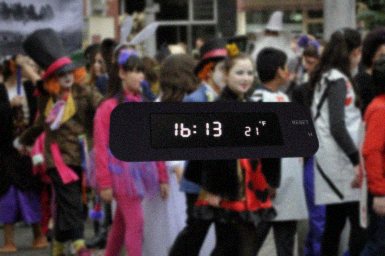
16h13
